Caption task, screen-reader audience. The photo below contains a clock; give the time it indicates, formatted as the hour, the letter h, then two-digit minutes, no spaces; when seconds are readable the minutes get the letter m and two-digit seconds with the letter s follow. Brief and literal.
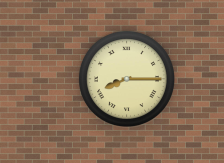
8h15
